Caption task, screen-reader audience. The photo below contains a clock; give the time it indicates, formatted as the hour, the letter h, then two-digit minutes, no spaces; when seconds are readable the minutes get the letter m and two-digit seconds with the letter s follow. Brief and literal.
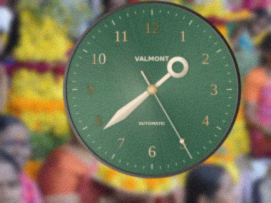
1h38m25s
